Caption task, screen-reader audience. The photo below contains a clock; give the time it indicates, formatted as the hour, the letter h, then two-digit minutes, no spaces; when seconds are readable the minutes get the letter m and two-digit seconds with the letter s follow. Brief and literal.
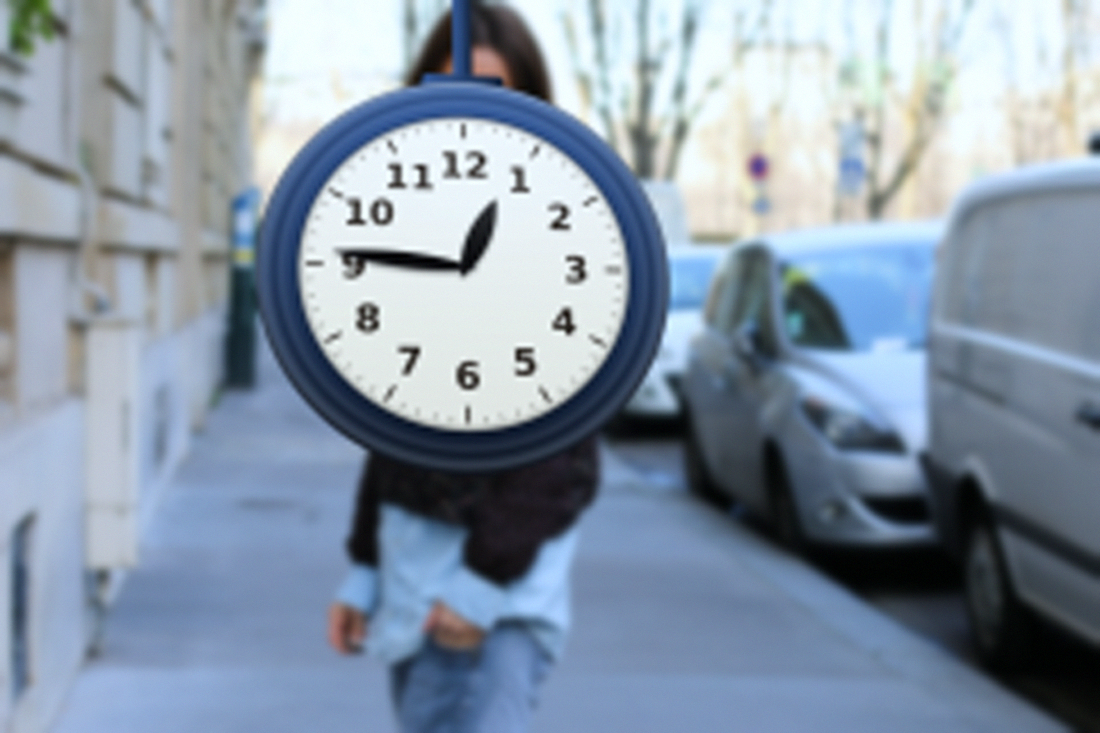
12h46
